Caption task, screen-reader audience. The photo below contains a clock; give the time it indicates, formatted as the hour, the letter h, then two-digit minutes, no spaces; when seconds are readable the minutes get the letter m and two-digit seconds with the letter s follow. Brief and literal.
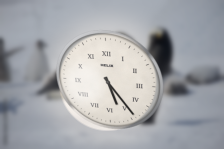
5h24
